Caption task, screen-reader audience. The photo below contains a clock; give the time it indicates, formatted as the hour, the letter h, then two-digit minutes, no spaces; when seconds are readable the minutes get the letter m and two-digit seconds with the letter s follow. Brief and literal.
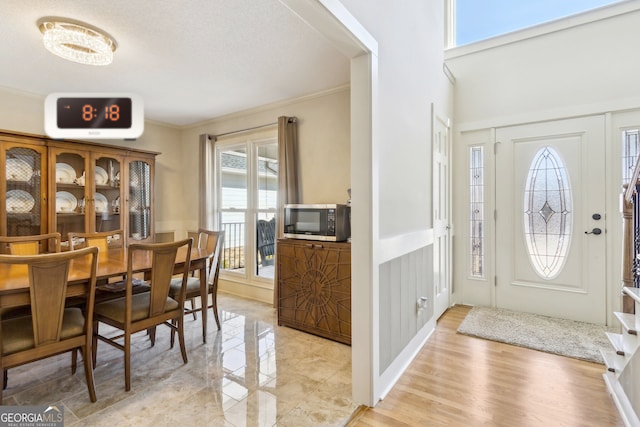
8h18
